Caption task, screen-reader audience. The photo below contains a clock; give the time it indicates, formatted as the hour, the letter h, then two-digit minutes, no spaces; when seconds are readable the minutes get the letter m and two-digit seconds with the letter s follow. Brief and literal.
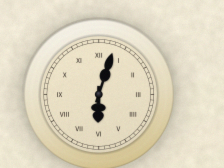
6h03
